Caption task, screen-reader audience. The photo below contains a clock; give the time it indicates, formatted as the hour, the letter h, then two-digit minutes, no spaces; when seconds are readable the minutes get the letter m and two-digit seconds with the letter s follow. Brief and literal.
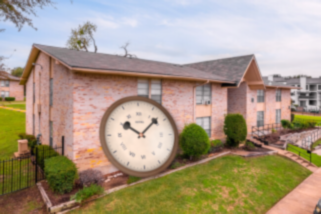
10h08
